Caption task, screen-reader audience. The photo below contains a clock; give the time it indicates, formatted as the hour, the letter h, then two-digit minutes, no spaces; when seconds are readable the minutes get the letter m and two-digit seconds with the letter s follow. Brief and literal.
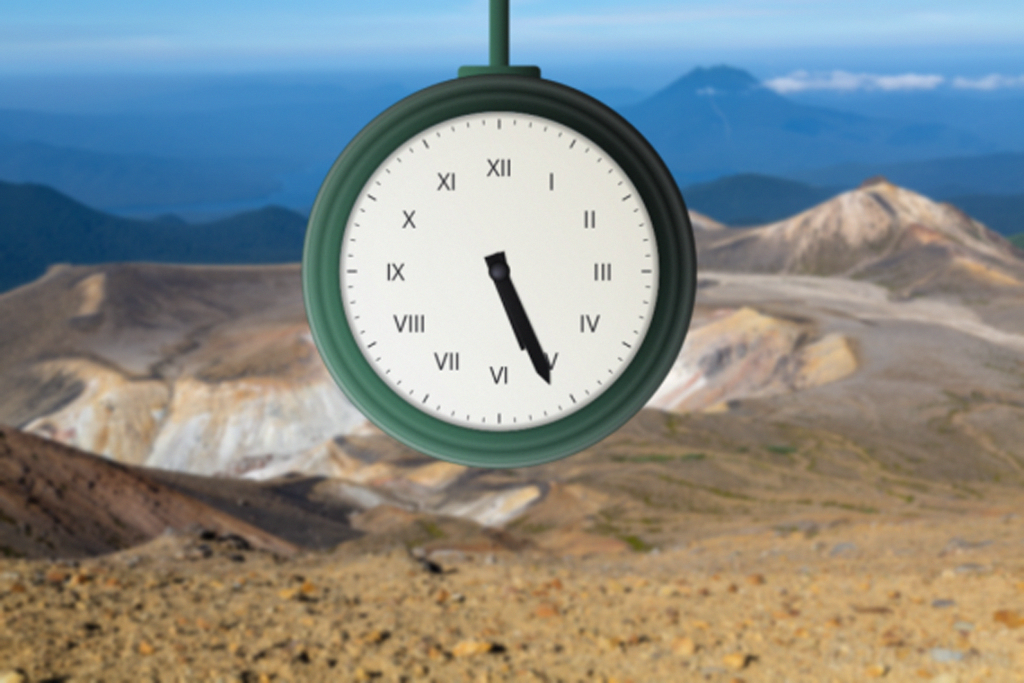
5h26
